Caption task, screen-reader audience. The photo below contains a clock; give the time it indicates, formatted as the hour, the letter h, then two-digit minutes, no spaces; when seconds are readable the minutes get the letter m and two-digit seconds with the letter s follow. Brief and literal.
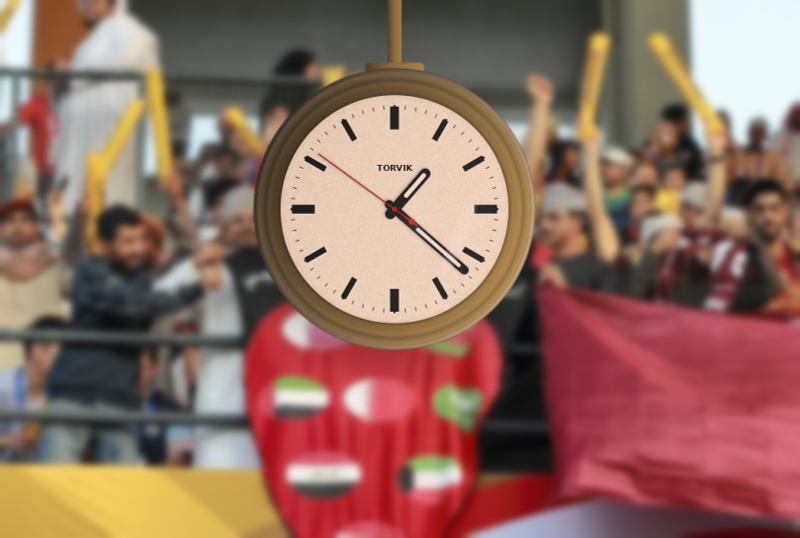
1h21m51s
